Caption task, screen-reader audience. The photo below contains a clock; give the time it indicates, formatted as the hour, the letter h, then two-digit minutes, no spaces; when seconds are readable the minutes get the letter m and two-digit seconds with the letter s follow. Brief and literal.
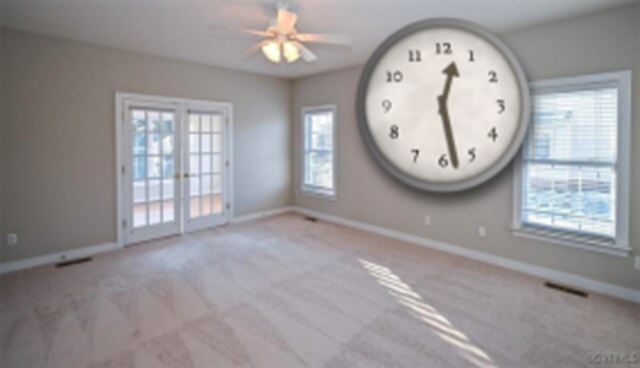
12h28
